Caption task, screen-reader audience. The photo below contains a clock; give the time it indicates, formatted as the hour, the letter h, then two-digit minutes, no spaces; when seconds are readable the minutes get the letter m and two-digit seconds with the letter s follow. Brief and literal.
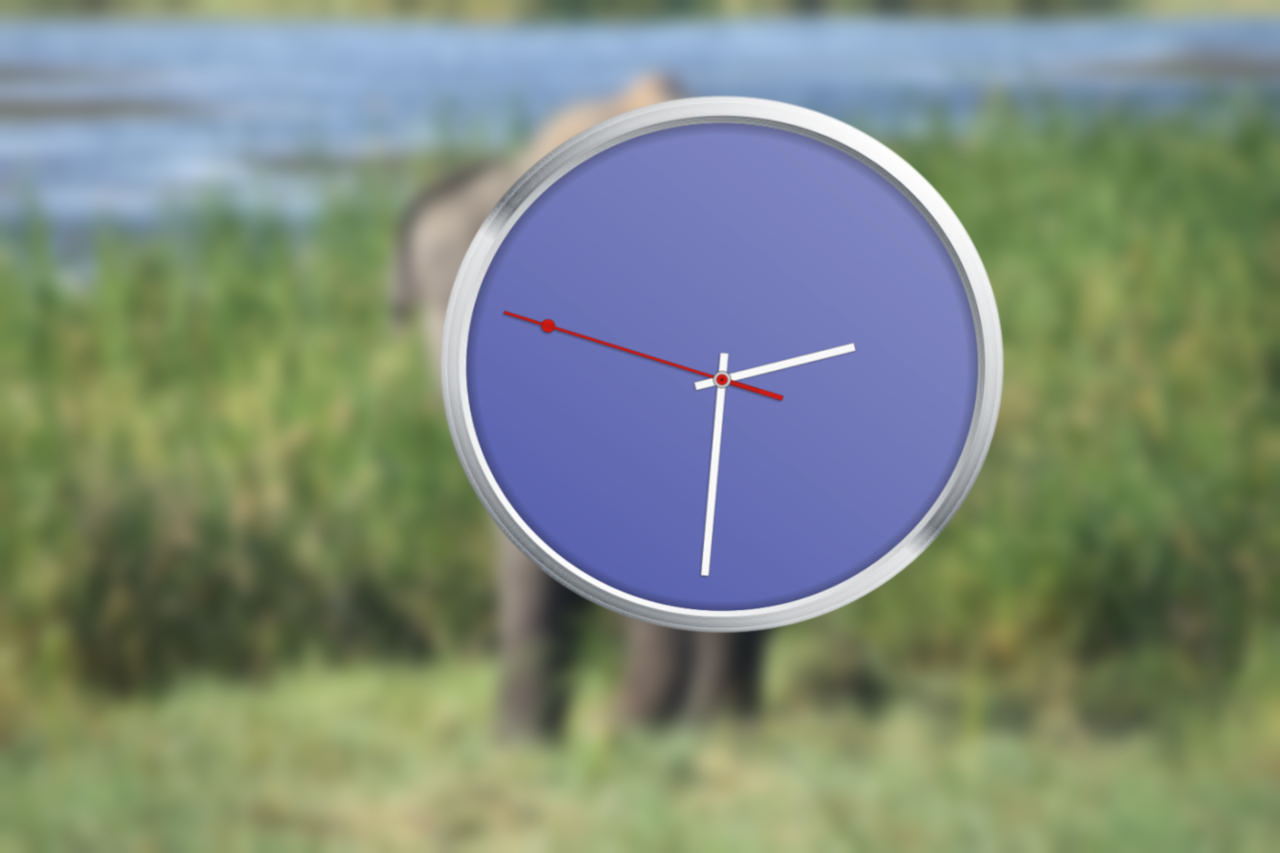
2h30m48s
